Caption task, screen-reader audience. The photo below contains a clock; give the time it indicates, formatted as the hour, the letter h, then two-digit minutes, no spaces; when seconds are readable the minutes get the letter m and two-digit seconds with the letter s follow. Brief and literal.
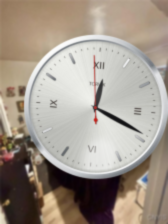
12h18m59s
